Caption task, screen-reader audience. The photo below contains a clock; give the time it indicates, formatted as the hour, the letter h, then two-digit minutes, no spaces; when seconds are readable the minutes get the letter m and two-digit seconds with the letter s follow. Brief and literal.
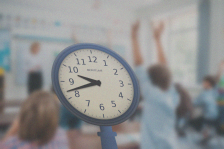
9h42
